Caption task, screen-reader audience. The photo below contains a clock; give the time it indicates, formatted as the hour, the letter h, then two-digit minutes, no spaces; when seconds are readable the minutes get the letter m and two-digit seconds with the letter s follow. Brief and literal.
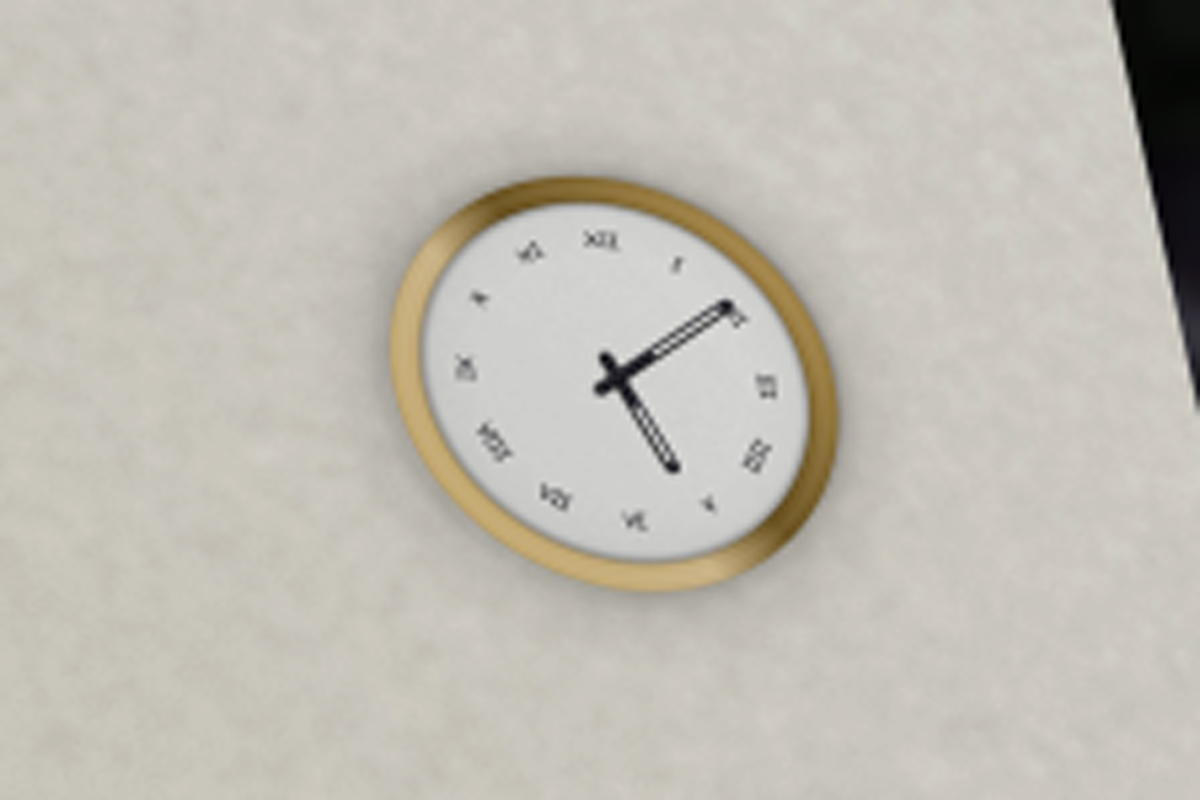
5h09
